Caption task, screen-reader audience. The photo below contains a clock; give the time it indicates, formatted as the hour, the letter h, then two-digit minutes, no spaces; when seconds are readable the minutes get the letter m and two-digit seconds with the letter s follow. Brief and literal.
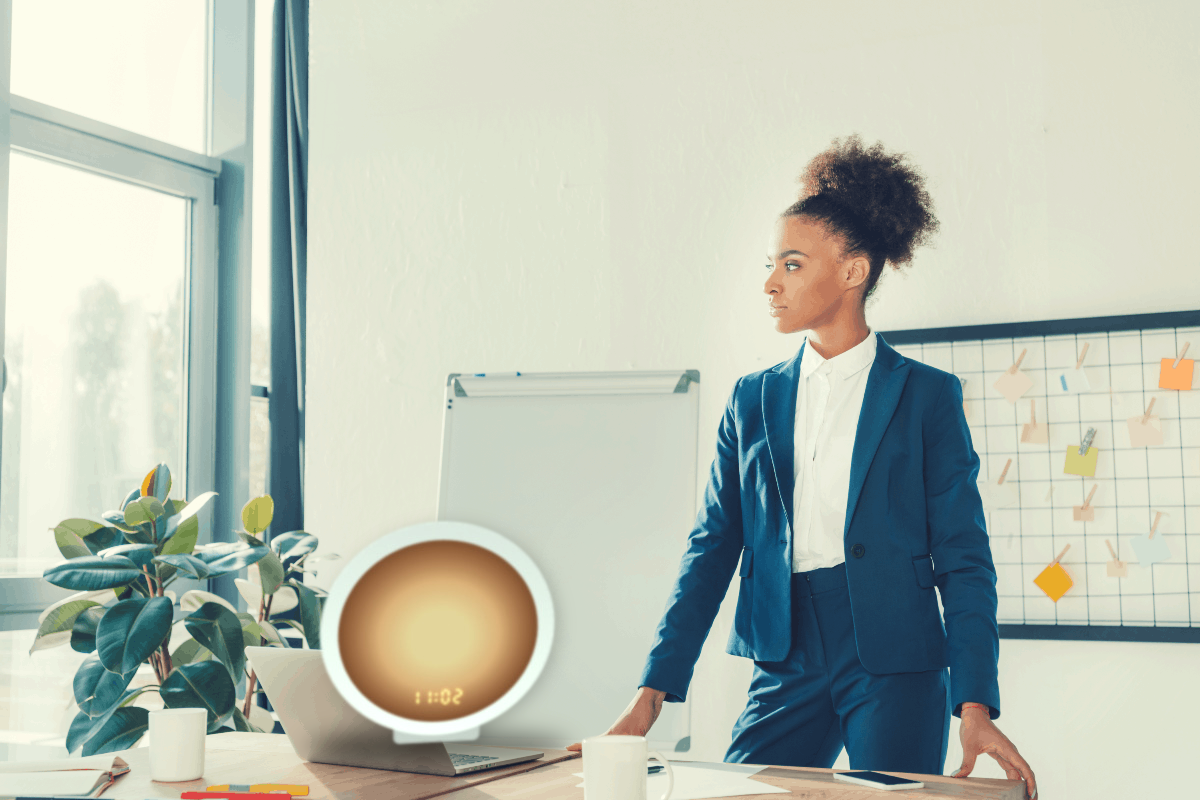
11h02
